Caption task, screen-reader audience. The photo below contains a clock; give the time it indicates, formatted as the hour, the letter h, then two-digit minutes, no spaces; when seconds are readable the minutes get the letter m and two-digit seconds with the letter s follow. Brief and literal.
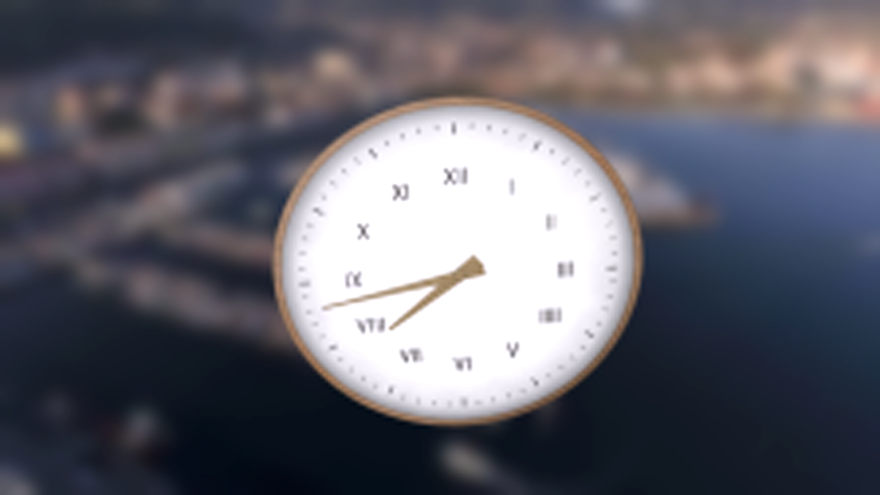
7h43
